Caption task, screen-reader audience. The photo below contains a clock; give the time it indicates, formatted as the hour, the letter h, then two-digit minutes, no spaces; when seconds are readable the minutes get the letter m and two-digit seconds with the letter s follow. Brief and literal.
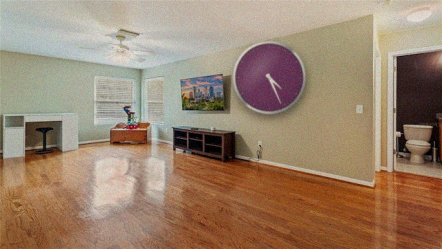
4h26
